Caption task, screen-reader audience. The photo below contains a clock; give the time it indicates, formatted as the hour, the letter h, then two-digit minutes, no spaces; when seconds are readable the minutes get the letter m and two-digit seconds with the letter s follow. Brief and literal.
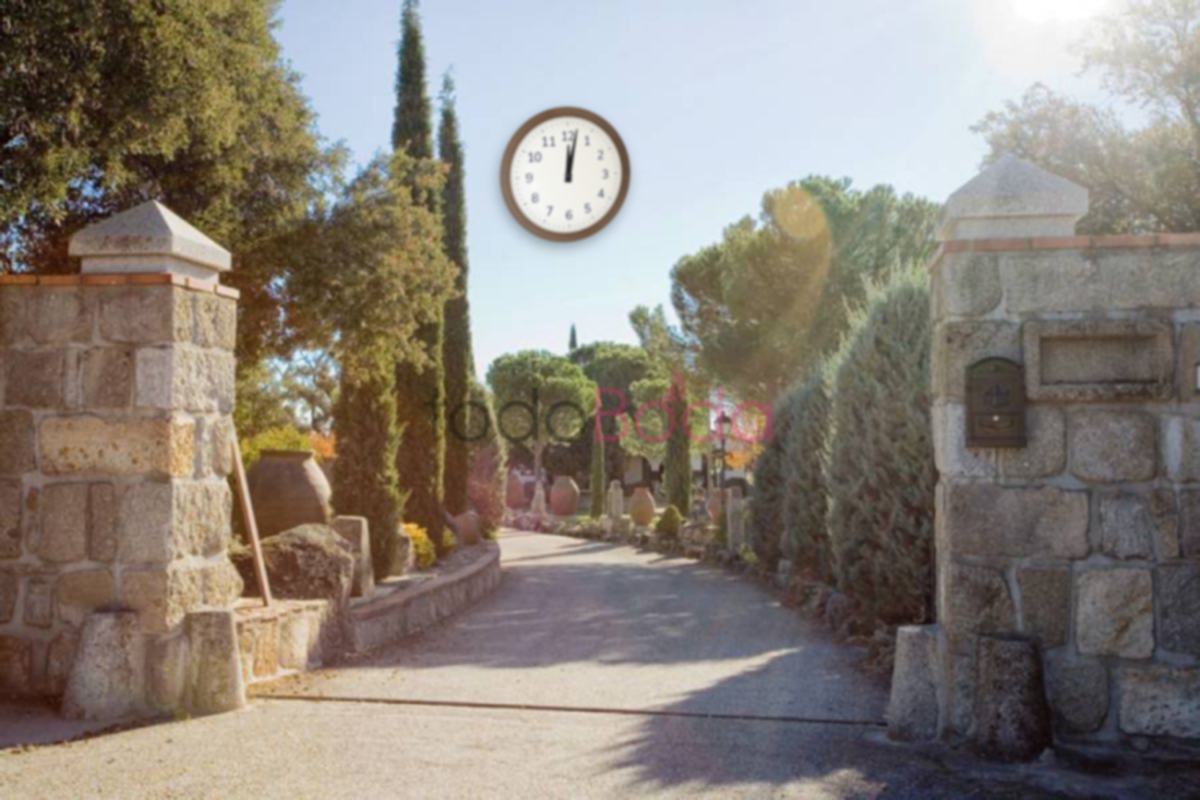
12h02
